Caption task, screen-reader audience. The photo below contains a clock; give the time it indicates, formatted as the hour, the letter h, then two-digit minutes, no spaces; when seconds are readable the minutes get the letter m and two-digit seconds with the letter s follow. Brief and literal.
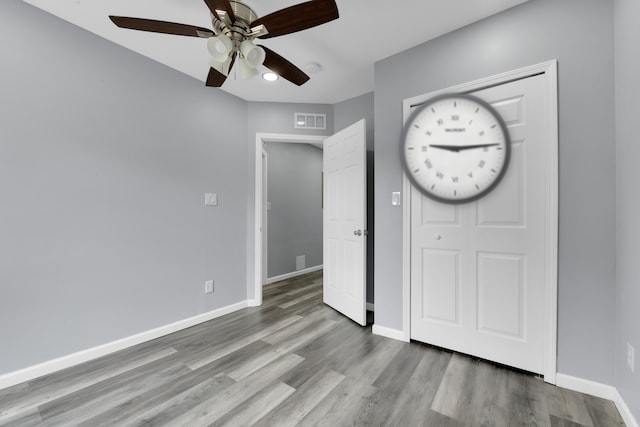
9h14
